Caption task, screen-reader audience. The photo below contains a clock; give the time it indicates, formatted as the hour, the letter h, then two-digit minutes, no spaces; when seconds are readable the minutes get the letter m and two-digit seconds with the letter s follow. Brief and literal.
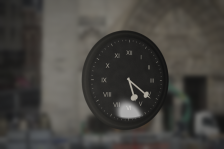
5h21
